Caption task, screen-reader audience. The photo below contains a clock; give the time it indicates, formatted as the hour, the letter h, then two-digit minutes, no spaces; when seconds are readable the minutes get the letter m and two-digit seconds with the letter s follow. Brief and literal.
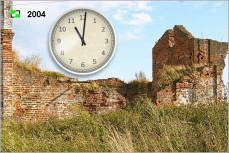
11h01
